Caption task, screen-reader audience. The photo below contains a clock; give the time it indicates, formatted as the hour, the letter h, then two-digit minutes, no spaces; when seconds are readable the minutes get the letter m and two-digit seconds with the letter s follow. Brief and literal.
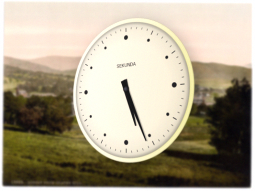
5h26
